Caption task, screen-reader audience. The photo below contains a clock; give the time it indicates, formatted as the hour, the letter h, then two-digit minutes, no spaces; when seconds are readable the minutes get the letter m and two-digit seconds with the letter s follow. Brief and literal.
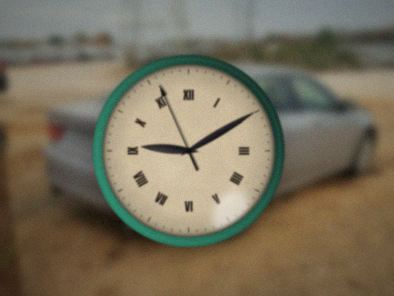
9h09m56s
